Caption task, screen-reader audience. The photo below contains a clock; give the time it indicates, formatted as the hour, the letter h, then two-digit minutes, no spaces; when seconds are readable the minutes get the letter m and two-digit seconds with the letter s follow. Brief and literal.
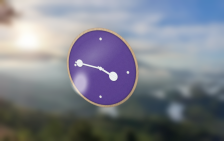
3h46
